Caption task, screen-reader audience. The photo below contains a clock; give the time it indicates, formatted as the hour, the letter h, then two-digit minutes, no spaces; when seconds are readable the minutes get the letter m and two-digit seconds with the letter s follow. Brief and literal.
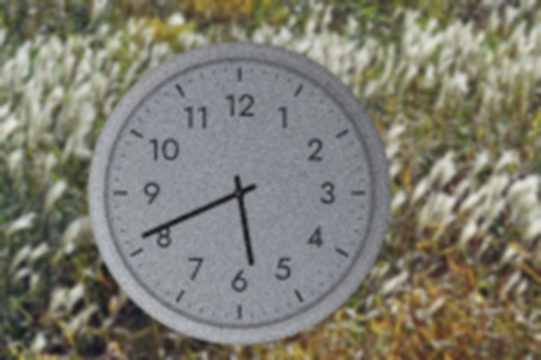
5h41
